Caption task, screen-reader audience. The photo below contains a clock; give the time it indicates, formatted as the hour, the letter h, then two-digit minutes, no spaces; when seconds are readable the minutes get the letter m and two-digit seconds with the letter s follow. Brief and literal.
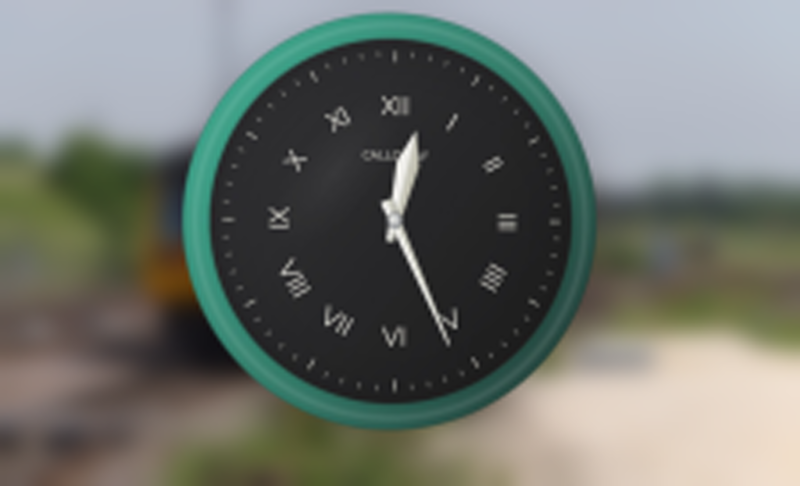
12h26
